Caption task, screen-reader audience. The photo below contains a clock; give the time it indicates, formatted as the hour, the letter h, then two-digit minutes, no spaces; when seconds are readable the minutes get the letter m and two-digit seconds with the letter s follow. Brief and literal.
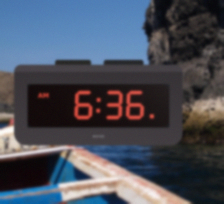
6h36
